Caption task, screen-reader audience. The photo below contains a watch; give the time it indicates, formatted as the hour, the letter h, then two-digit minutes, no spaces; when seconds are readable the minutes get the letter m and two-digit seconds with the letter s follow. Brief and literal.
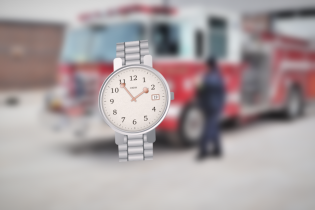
1h54
